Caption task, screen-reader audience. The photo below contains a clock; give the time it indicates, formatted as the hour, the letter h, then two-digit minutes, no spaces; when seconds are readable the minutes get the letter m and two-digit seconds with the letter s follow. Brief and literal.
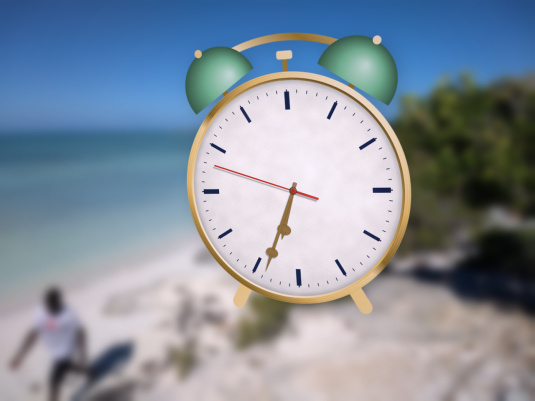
6h33m48s
